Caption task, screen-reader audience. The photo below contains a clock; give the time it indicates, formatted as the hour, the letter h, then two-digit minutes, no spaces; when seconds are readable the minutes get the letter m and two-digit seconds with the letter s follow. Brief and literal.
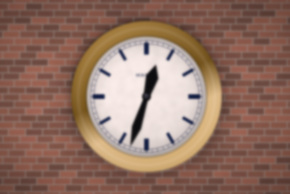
12h33
